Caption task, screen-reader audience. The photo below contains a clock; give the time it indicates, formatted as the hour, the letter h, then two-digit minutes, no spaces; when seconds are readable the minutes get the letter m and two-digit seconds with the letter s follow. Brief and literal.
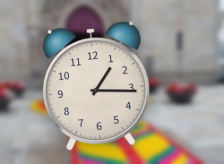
1h16
